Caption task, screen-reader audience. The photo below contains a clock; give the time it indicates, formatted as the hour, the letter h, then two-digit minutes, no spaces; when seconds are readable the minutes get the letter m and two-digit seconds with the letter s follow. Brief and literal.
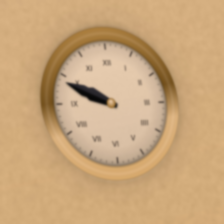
9h49
